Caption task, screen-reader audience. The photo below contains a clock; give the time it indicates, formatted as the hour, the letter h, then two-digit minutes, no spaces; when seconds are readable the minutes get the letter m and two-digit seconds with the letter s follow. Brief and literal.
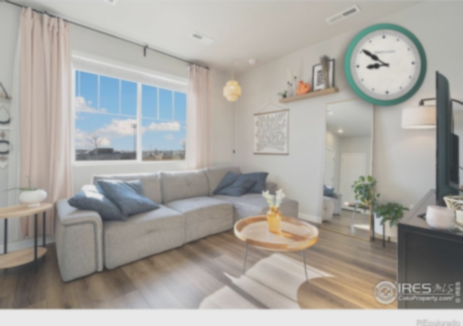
8h51
